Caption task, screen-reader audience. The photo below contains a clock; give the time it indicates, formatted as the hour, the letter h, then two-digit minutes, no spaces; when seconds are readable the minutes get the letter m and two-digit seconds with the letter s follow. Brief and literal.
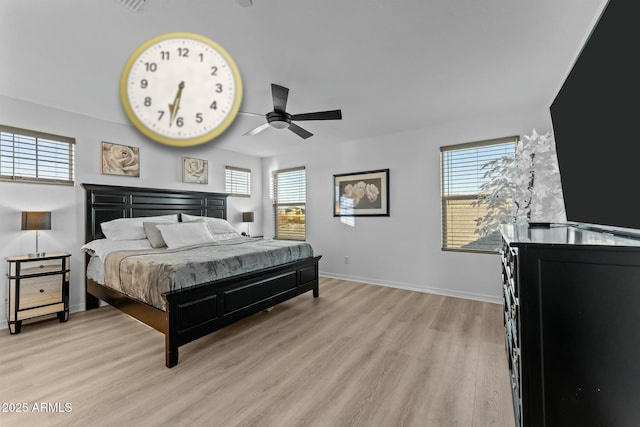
6h32
